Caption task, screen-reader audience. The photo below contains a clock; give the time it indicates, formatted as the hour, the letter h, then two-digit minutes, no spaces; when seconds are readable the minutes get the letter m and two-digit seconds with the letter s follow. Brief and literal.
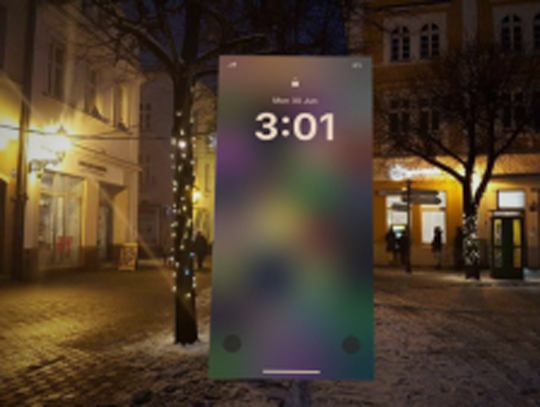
3h01
